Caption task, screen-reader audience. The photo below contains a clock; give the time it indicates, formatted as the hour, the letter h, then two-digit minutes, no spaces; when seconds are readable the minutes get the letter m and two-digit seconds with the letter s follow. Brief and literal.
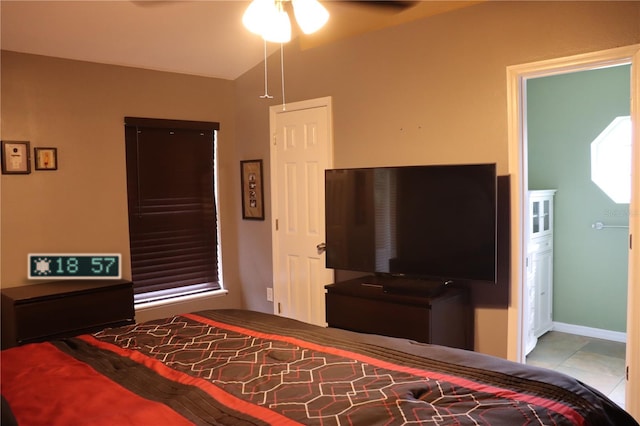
18h57
